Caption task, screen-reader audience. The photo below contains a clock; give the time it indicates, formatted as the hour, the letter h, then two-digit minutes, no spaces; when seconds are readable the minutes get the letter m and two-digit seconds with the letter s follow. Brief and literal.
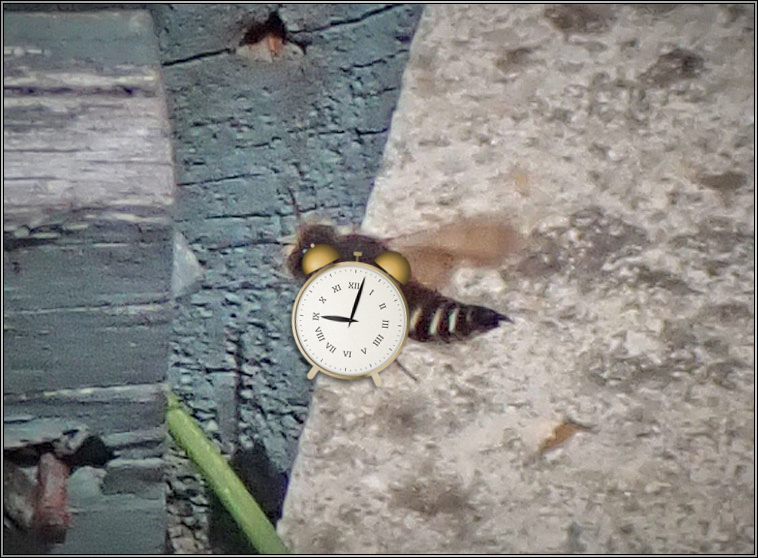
9h02
